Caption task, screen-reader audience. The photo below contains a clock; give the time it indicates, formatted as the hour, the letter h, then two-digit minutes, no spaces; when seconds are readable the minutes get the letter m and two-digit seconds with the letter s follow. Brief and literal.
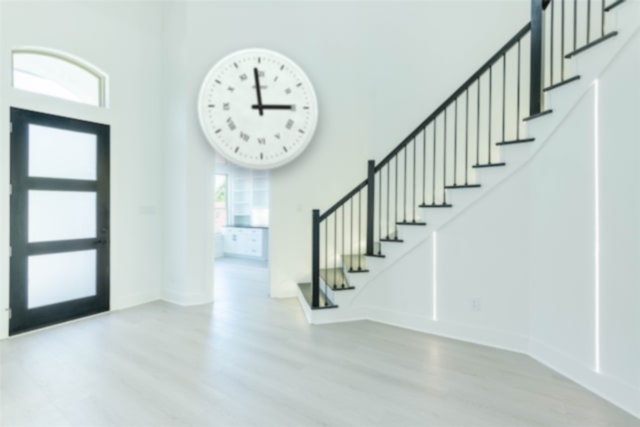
2h59
